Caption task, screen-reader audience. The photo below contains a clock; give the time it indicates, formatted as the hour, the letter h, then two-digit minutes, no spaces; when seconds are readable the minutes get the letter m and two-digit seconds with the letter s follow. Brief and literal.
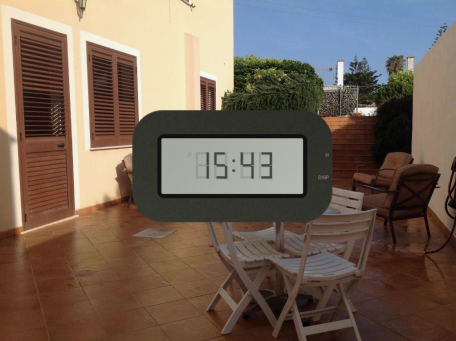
15h43
